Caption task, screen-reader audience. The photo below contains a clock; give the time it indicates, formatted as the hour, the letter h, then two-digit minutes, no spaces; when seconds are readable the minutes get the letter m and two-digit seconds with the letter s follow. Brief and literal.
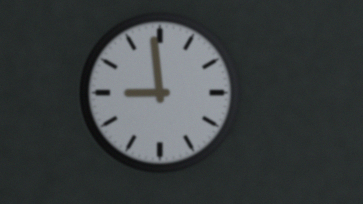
8h59
